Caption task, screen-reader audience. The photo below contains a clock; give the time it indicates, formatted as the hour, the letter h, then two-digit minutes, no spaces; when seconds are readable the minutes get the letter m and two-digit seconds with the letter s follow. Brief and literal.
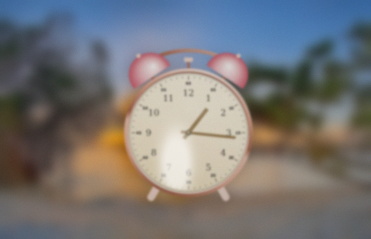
1h16
